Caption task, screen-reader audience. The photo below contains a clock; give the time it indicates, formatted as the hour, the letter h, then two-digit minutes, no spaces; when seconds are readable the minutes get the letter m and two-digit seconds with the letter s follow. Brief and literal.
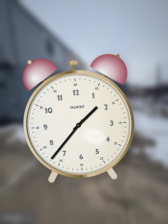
1h37
